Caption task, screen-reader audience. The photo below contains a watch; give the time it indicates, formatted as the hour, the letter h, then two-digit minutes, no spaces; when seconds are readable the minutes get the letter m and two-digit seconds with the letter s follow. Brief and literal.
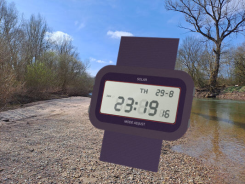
23h19m16s
